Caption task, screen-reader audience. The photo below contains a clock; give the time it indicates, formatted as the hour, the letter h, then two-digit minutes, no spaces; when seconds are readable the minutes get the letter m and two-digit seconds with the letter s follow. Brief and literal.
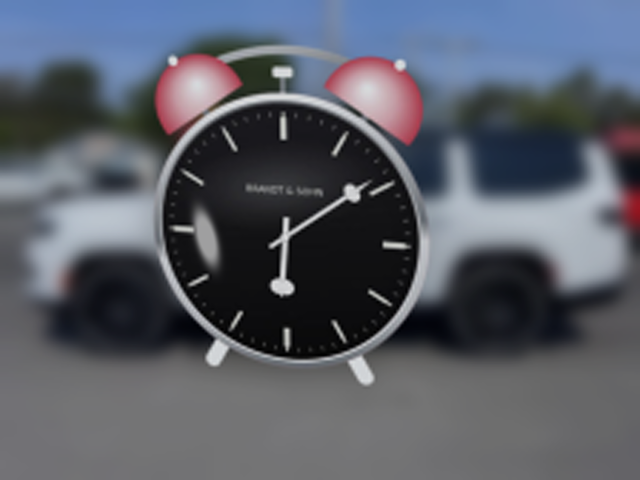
6h09
